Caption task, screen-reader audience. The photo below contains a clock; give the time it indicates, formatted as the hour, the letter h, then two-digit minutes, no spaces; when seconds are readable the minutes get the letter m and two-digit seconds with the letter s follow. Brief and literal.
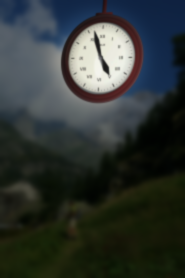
4h57
